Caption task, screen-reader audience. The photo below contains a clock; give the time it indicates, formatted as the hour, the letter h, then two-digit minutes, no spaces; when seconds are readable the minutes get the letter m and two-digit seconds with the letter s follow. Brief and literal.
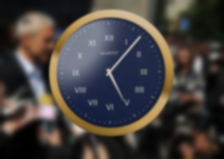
5h07
